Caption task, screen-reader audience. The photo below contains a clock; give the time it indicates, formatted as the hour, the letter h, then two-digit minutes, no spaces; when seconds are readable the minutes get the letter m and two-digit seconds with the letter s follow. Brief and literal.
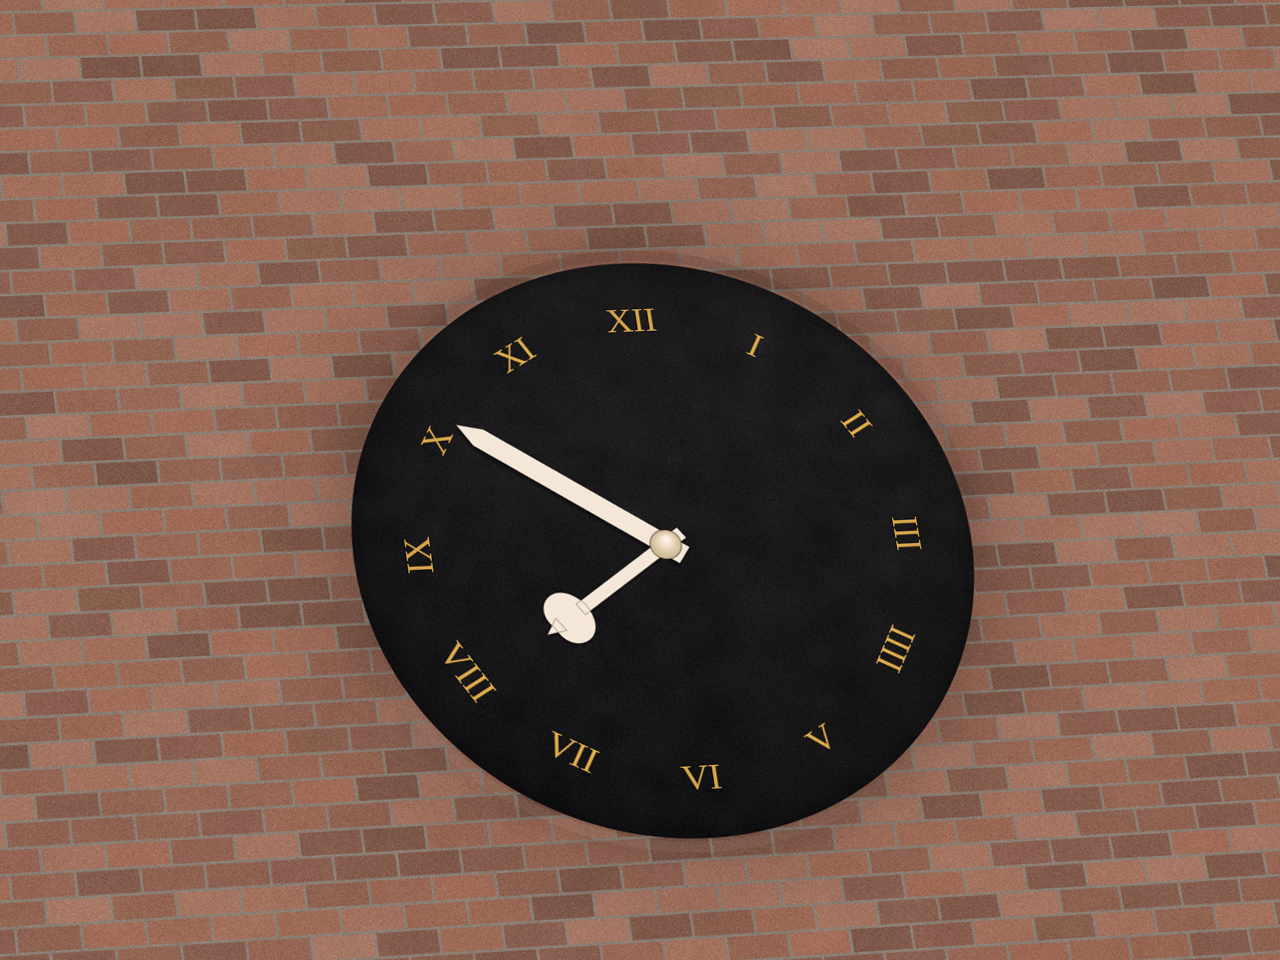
7h51
